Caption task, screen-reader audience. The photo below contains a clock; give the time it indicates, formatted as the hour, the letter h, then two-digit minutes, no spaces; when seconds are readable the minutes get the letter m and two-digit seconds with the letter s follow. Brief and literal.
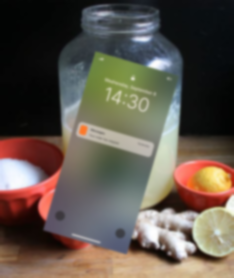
14h30
